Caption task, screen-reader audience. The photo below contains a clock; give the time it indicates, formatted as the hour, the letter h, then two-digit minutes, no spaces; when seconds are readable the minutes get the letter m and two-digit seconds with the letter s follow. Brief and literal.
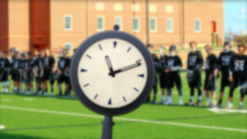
11h11
